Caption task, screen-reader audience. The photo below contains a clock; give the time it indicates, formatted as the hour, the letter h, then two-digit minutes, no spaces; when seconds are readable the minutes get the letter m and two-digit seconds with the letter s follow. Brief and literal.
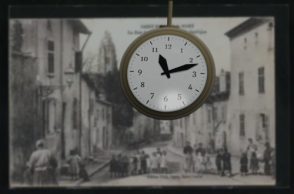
11h12
